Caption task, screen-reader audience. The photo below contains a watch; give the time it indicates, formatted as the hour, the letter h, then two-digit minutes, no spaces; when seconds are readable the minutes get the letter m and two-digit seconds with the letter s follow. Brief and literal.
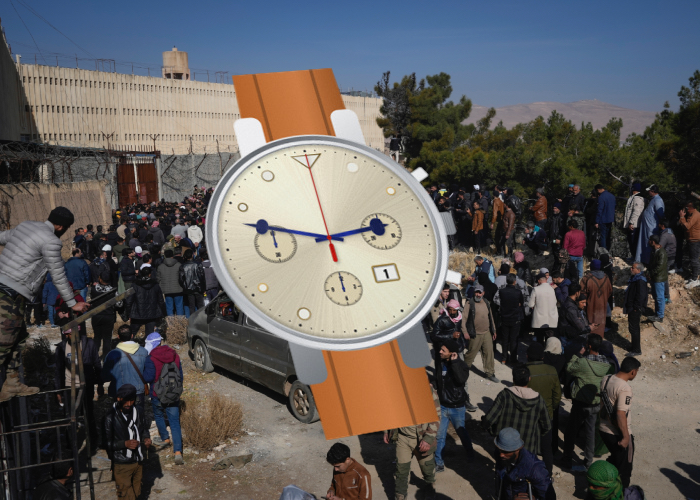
2h48
